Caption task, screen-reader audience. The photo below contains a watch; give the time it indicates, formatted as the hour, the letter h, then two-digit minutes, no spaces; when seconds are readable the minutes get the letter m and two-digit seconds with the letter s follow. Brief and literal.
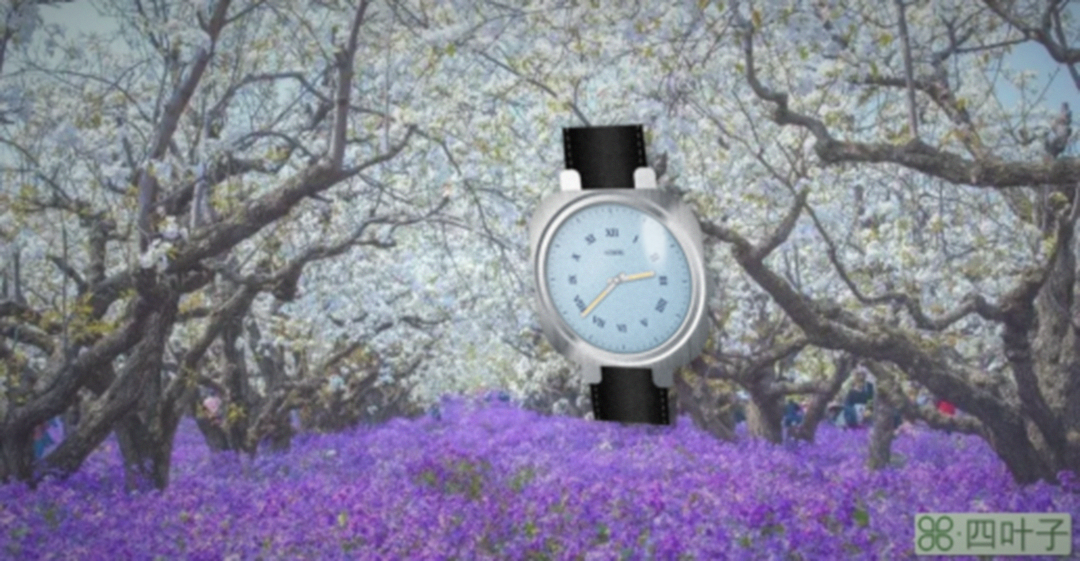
2h38
